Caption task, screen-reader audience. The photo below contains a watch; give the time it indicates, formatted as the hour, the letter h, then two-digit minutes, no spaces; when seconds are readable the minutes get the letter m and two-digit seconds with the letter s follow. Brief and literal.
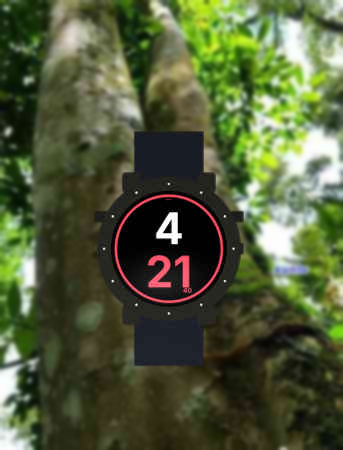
4h21
